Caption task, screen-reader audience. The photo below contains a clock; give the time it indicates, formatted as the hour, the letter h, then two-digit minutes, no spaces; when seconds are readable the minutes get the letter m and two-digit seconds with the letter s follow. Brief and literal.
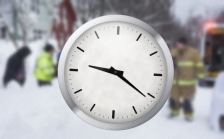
9h21
